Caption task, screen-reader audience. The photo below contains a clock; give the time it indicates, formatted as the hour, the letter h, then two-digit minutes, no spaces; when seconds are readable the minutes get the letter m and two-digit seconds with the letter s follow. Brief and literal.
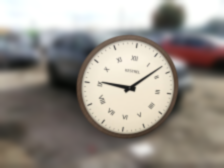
9h08
